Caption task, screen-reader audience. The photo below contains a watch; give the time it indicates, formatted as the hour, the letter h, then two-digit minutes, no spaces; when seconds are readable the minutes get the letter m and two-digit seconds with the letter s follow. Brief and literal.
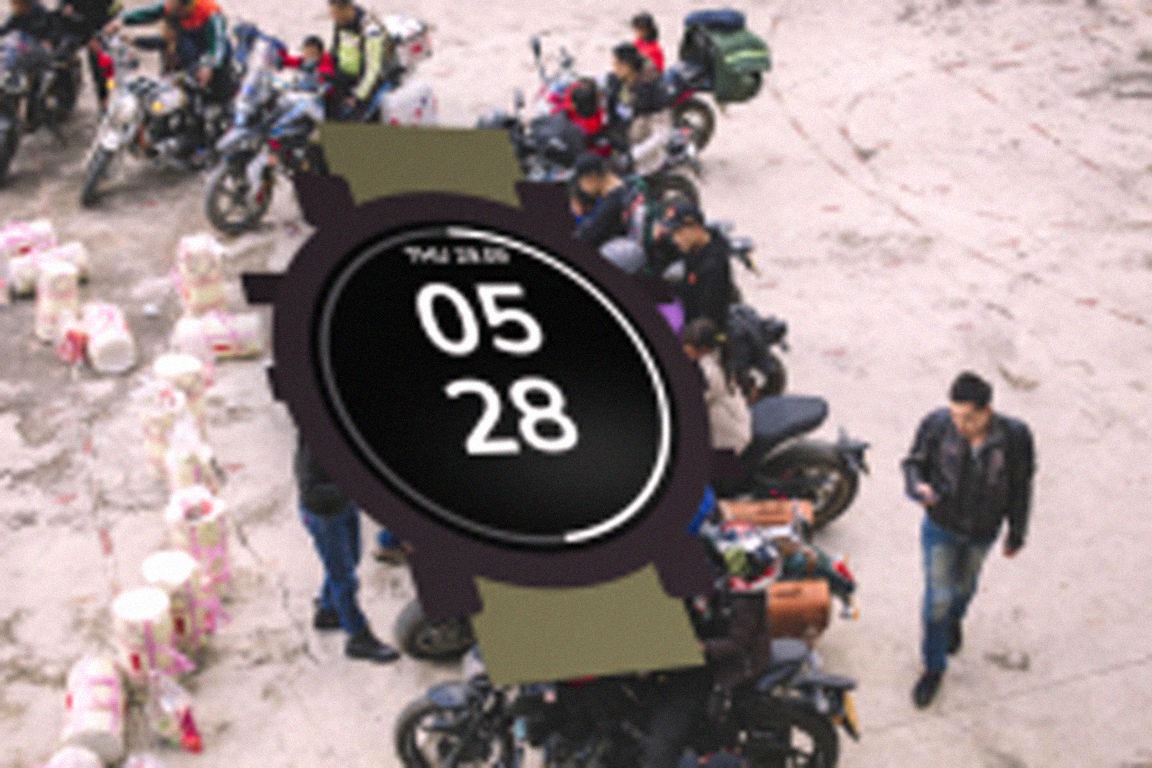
5h28
